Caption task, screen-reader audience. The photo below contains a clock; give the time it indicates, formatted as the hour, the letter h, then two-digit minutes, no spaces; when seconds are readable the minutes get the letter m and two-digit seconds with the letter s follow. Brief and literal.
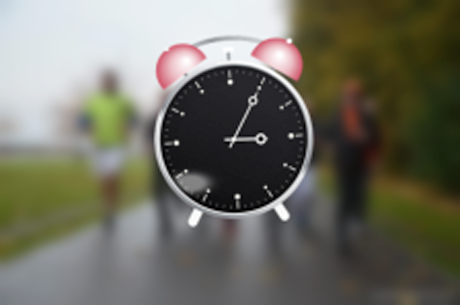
3h05
